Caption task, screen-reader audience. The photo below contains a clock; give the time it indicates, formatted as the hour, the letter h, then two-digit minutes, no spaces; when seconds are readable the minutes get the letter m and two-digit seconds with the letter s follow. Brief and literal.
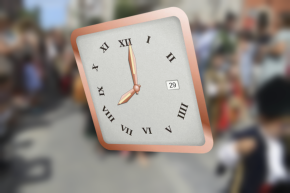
8h01
